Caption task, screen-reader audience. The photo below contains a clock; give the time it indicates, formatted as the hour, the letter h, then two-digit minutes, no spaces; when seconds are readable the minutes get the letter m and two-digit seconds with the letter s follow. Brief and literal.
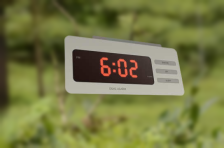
6h02
